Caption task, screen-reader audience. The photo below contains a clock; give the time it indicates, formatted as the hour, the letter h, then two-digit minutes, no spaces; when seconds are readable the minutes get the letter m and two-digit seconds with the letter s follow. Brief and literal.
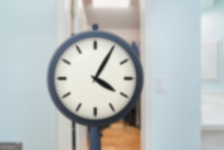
4h05
